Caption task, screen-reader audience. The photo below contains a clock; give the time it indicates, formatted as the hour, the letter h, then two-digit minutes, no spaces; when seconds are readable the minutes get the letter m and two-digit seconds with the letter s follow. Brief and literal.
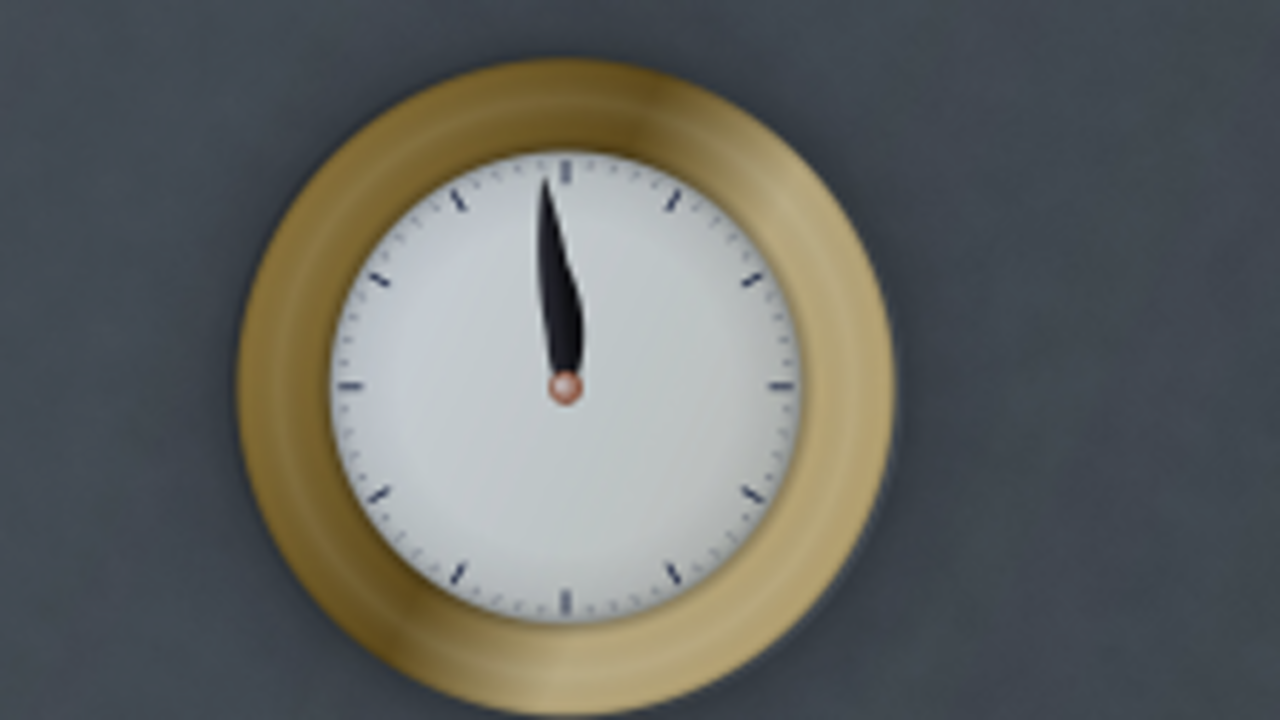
11h59
